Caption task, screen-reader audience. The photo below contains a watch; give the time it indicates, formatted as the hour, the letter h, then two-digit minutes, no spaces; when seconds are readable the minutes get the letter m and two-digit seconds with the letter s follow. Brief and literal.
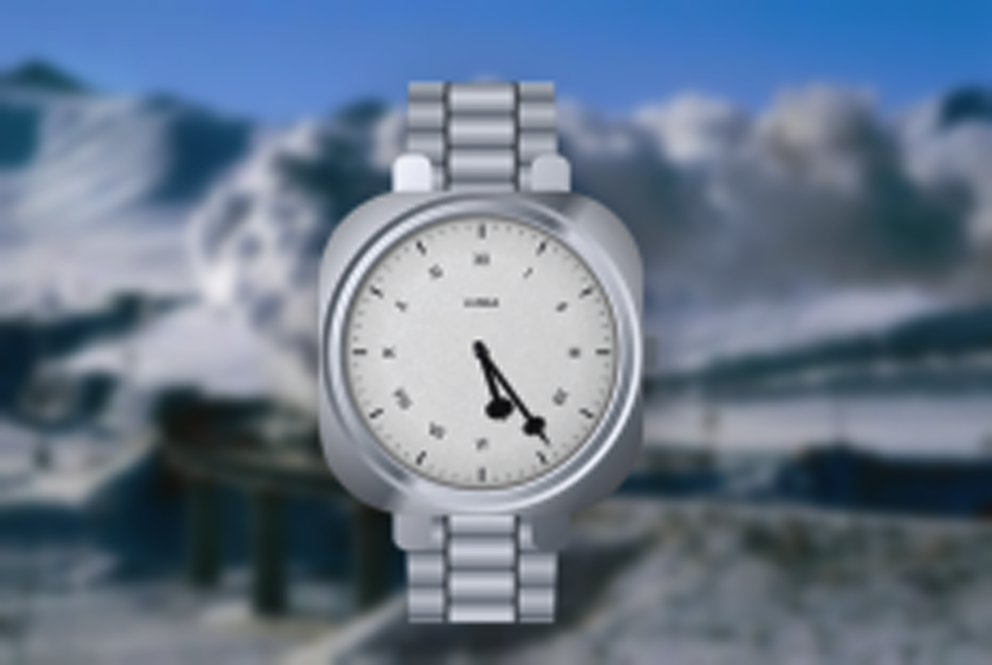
5h24
